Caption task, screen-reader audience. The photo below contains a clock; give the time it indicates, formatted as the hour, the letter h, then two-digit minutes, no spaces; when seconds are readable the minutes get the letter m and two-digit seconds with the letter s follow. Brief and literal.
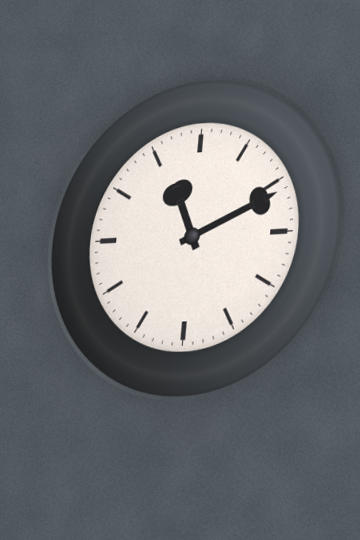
11h11
